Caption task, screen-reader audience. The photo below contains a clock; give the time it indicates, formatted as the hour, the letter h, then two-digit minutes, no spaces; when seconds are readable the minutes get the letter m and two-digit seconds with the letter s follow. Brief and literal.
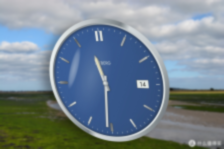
11h31
